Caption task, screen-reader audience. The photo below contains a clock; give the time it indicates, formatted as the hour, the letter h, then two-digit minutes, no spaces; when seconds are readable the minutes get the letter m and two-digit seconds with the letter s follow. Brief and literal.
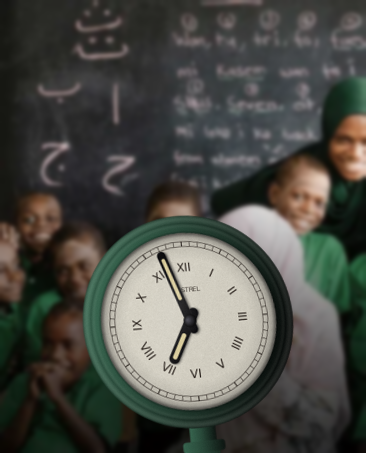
6h57
